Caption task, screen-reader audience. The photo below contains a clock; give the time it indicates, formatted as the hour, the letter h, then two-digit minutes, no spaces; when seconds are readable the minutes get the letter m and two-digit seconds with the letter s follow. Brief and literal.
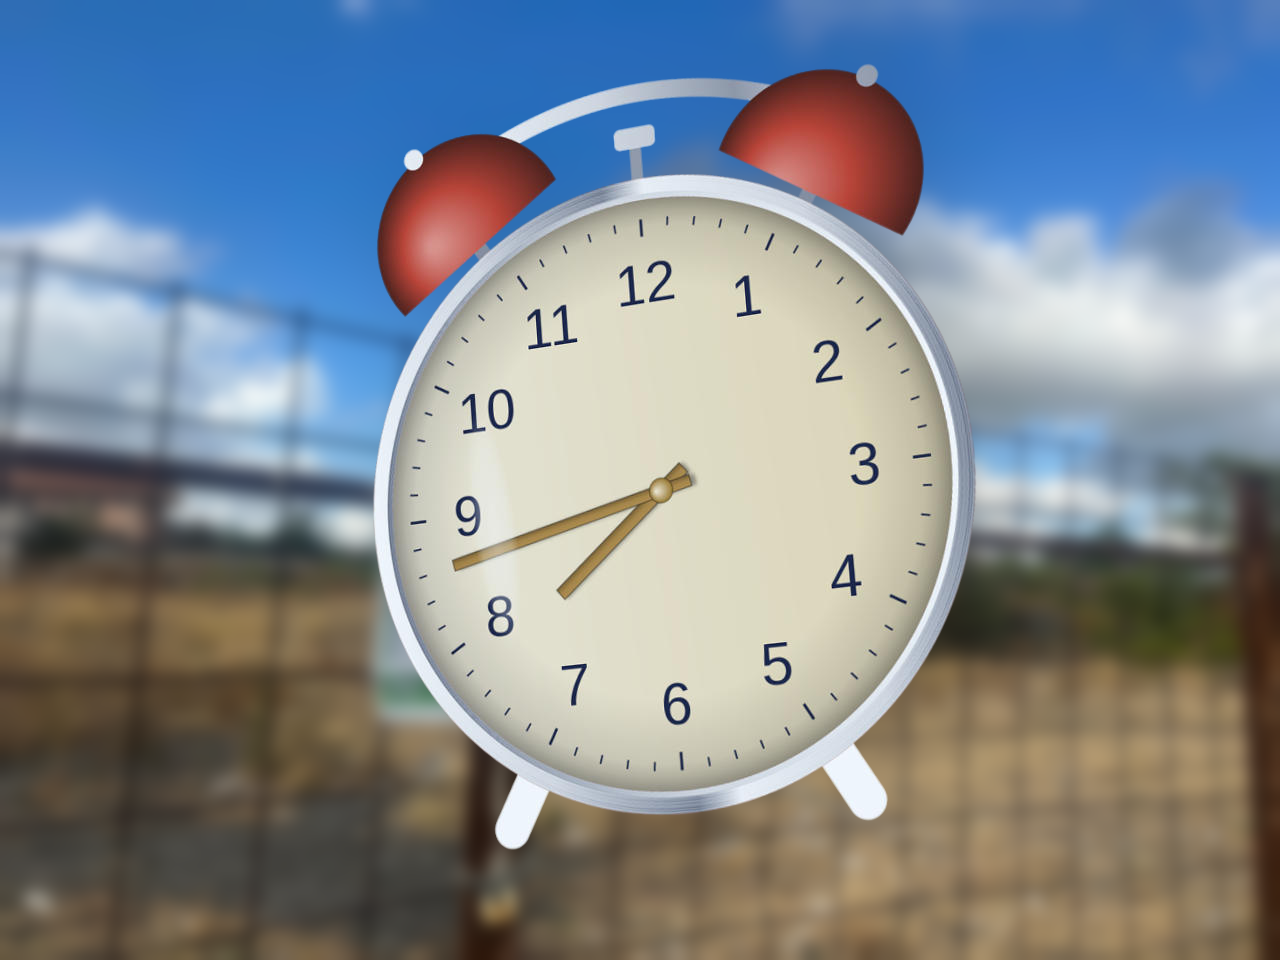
7h43
